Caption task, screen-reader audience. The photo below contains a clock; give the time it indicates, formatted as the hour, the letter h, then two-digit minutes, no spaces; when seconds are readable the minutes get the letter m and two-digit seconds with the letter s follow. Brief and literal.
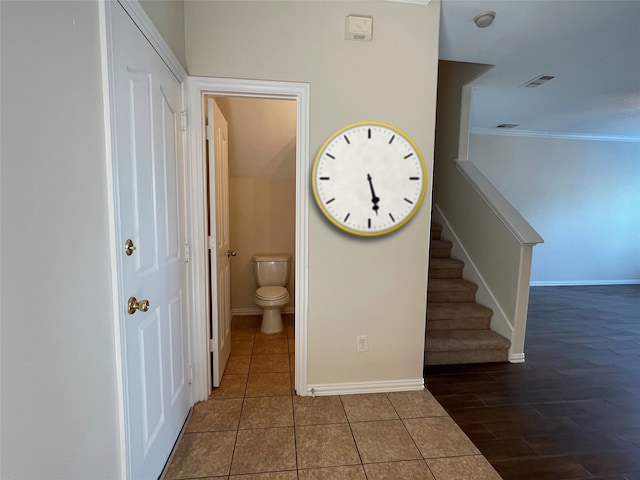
5h28
